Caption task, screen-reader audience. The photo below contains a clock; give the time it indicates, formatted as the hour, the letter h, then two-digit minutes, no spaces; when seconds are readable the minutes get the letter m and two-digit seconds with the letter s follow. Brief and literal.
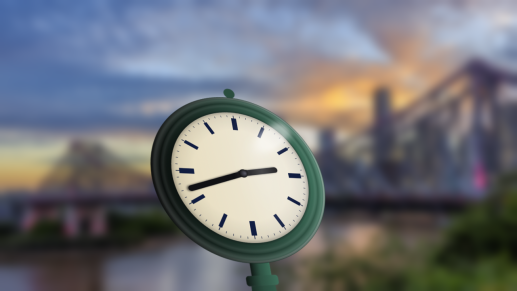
2h42
